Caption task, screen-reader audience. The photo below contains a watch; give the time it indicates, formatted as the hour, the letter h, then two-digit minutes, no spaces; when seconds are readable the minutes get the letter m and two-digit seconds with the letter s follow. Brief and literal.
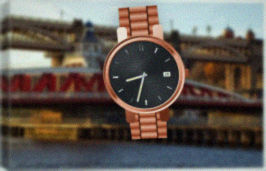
8h33
